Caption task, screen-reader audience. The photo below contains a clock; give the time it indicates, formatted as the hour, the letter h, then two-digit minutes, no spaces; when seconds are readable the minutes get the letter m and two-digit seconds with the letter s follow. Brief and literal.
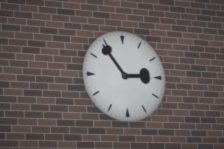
2h54
